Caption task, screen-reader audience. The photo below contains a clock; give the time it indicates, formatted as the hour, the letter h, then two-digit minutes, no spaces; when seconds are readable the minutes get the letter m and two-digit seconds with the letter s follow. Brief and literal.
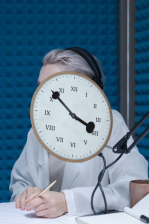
3h52
